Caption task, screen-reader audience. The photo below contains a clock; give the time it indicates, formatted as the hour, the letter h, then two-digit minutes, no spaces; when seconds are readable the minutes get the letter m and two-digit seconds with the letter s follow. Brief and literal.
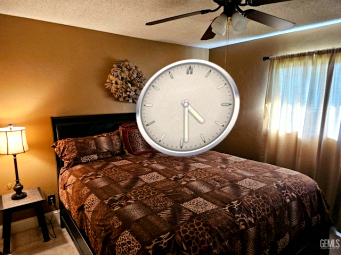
4h29
